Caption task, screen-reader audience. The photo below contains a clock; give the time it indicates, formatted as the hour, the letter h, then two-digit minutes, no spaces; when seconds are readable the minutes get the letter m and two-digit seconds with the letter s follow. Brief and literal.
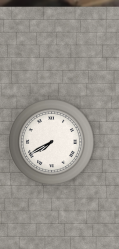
7h40
